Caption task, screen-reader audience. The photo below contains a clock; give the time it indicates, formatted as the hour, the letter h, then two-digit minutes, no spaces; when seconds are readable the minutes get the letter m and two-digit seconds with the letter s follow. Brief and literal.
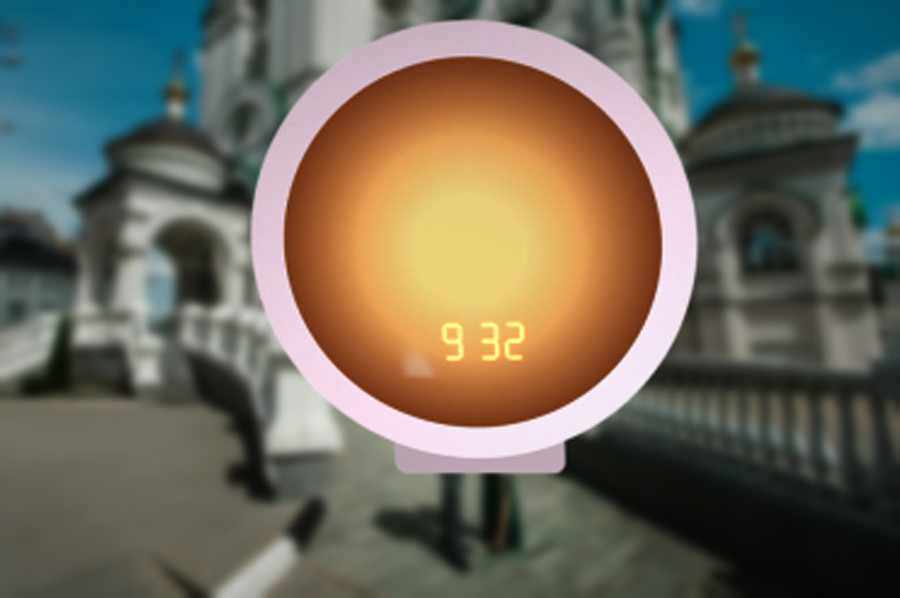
9h32
